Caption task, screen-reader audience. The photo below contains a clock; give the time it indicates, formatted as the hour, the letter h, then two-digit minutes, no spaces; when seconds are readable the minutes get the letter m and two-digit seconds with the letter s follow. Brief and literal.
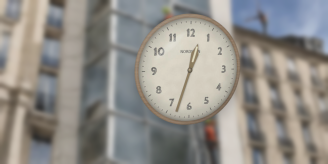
12h33
